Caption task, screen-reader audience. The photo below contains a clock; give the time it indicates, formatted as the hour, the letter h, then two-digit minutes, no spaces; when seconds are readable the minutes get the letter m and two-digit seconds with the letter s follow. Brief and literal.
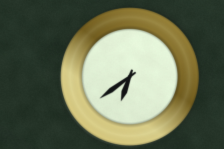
6h39
